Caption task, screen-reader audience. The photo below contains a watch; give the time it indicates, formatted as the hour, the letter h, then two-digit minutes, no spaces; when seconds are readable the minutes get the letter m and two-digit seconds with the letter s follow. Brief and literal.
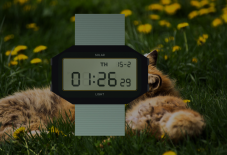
1h26m29s
